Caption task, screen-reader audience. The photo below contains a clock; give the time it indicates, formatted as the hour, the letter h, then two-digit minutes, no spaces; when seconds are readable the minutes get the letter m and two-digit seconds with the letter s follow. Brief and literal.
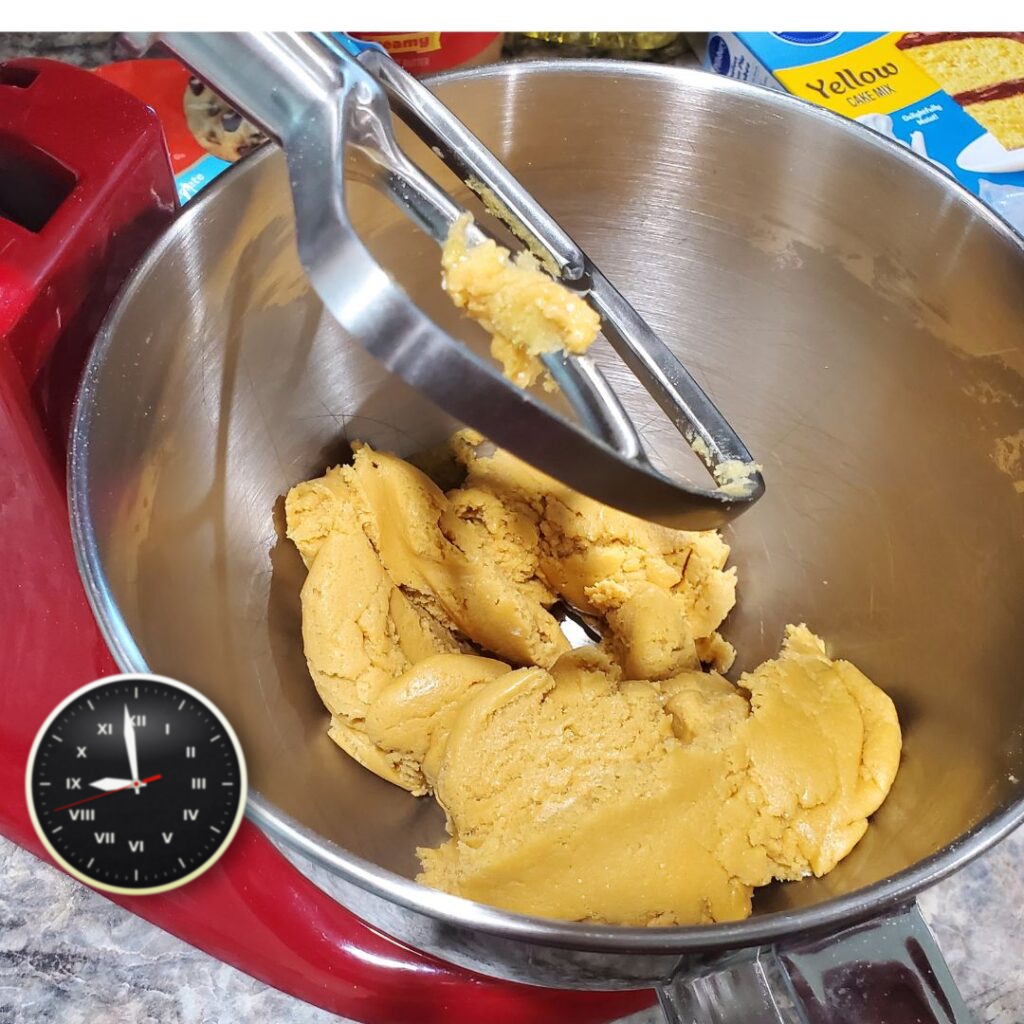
8h58m42s
